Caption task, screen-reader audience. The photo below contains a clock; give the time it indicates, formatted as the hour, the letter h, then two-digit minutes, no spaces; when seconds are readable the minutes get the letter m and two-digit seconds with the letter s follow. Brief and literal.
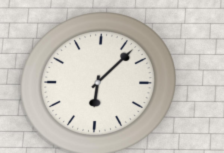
6h07
